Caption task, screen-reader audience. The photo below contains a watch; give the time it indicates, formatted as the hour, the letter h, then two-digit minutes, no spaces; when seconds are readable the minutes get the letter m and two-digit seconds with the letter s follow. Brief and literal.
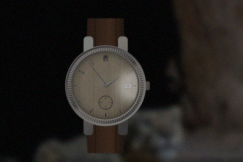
1h54
